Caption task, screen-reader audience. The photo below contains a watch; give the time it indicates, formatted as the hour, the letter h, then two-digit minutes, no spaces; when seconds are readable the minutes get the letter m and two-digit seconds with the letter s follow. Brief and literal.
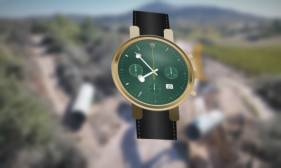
7h53
